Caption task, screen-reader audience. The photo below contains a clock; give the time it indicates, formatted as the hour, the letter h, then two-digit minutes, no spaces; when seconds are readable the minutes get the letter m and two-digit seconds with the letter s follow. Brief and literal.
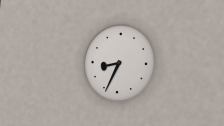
8h34
